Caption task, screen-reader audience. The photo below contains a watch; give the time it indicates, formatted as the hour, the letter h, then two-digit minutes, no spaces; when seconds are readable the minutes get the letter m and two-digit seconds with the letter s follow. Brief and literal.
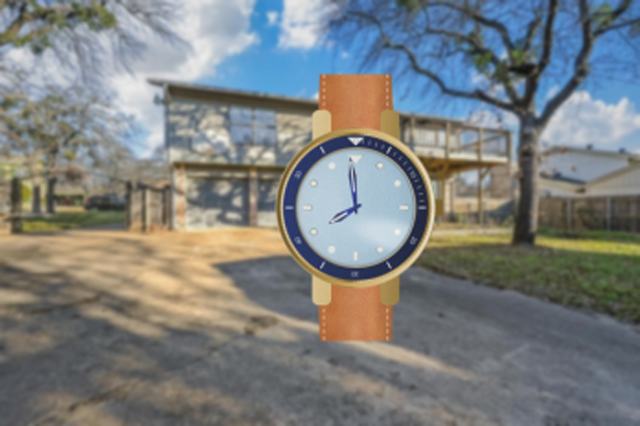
7h59
